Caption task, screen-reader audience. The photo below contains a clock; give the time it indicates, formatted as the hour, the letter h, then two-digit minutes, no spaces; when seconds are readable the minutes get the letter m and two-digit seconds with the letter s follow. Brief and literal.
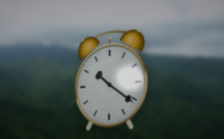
10h21
